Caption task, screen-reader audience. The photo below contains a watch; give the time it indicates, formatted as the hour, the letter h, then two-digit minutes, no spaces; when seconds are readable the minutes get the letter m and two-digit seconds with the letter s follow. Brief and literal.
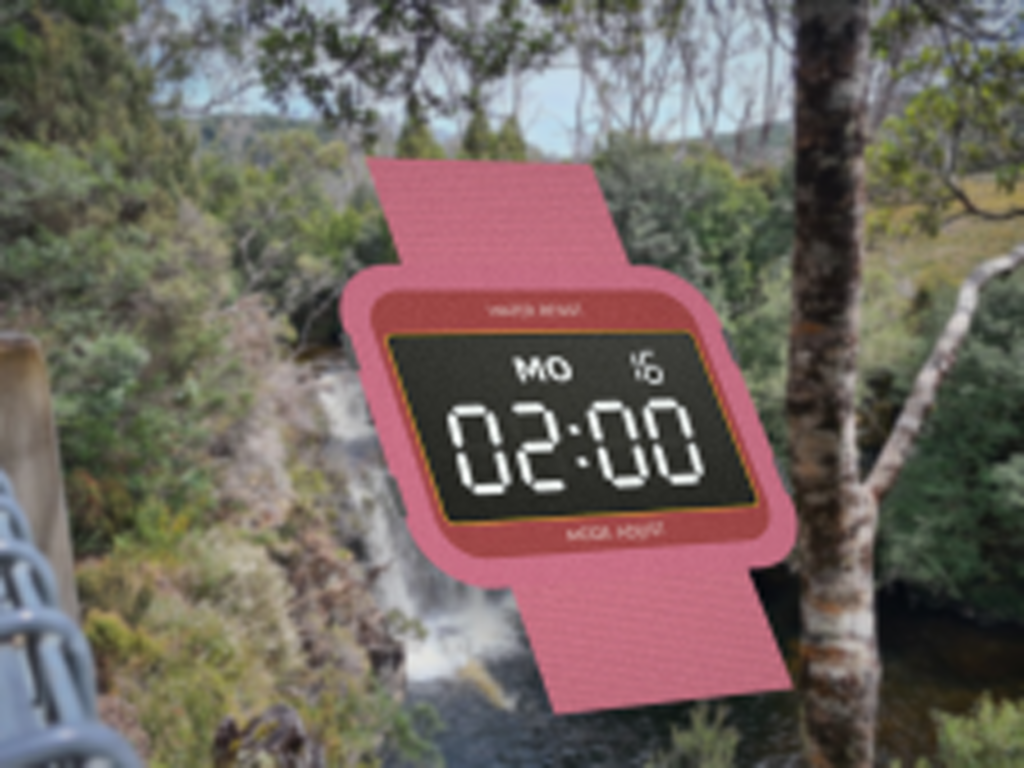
2h00
